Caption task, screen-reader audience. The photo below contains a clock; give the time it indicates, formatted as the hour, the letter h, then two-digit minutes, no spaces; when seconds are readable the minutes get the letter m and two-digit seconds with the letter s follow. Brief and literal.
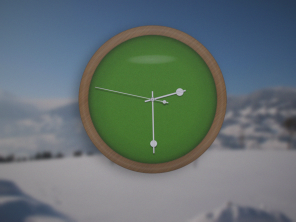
2h29m47s
